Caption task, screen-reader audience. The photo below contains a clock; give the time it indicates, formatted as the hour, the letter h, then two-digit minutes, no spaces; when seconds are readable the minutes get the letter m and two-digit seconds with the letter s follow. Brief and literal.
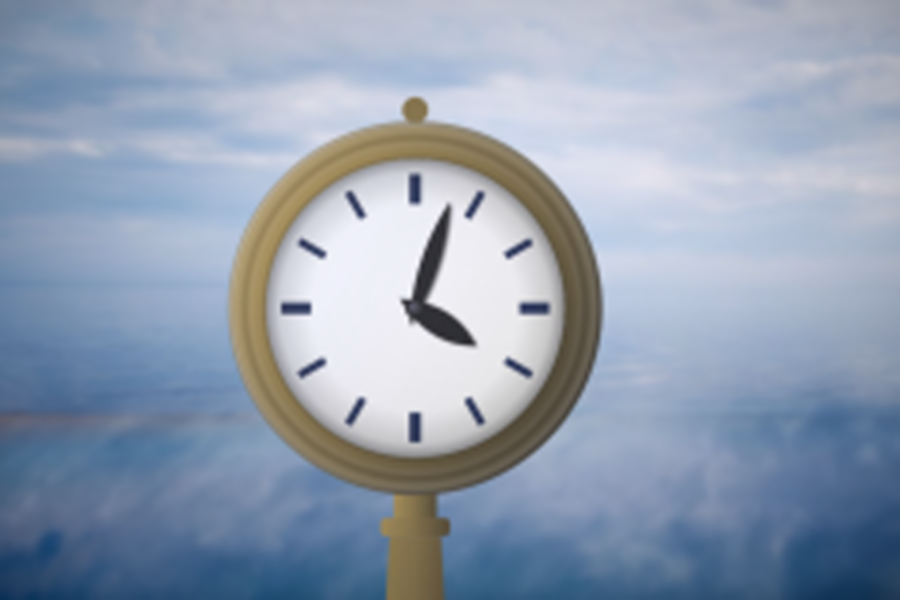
4h03
